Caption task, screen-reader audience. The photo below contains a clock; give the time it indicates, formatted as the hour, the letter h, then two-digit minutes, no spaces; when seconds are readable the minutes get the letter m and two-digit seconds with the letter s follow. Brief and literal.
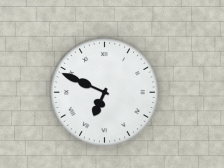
6h49
